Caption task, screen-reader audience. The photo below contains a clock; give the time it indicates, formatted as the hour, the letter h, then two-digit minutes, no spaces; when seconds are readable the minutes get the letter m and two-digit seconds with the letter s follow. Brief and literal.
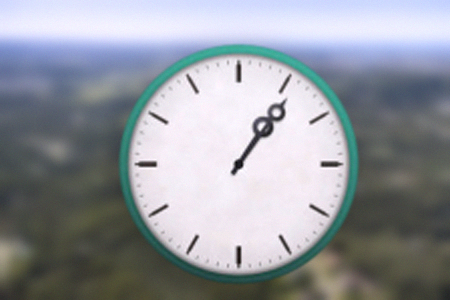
1h06
